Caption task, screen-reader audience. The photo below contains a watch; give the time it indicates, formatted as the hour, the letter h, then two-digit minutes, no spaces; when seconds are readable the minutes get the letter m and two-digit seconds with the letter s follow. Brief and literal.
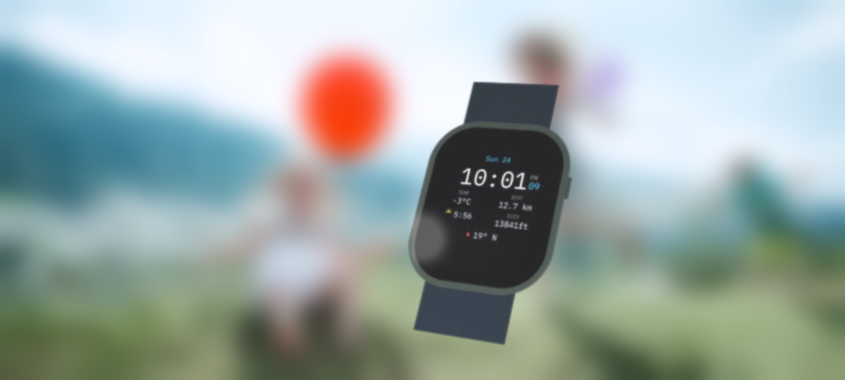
10h01
